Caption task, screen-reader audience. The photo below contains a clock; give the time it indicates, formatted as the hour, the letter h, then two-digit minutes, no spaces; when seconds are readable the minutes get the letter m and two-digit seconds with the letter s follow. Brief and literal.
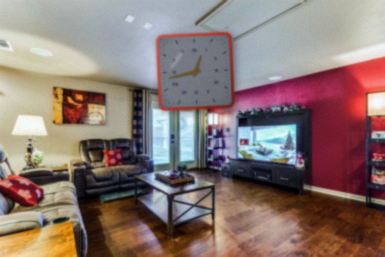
12h43
